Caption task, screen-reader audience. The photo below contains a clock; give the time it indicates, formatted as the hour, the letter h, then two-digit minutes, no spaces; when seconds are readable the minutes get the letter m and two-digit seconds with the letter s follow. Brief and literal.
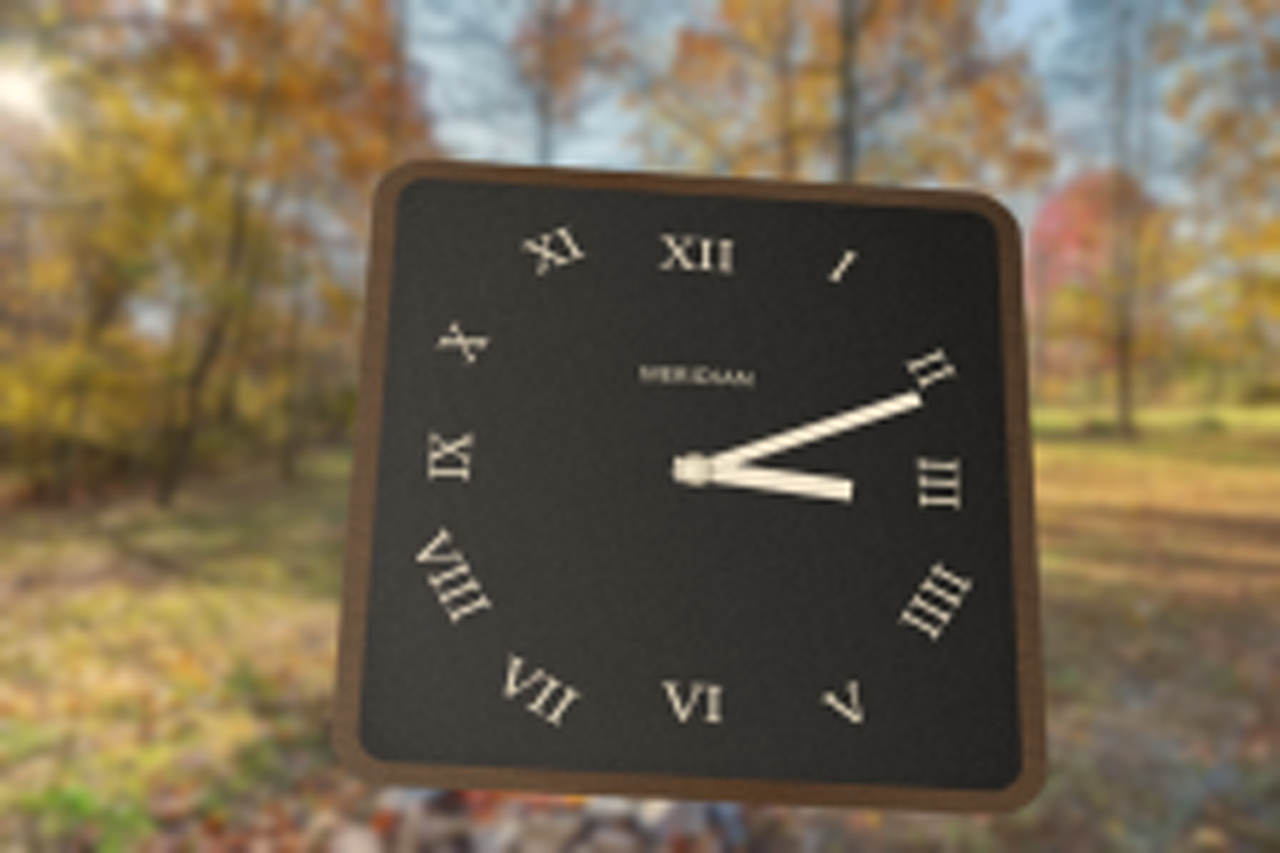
3h11
